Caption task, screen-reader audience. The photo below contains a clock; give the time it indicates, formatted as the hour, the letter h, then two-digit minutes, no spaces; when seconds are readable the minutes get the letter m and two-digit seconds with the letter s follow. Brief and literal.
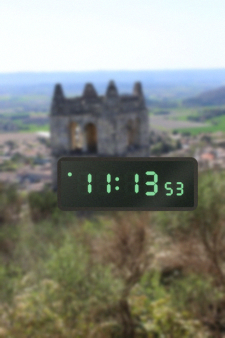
11h13m53s
